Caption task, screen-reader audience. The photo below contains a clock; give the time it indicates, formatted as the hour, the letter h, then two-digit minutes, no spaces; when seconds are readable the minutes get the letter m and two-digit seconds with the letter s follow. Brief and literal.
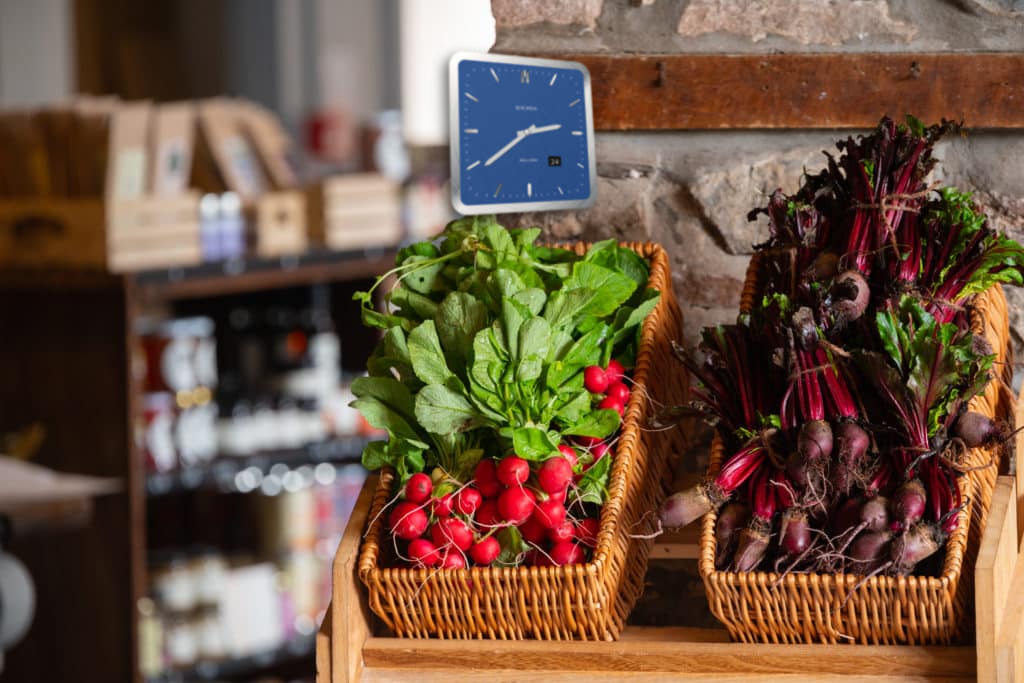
2h39
